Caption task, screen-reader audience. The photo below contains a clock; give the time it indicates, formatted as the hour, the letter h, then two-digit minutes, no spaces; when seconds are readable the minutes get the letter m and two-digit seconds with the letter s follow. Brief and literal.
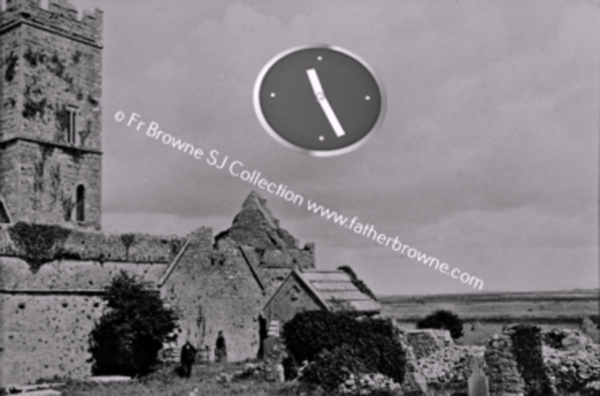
11h26
